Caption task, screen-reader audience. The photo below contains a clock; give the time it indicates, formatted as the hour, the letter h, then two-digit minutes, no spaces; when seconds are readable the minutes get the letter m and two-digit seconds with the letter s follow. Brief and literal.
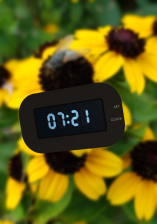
7h21
